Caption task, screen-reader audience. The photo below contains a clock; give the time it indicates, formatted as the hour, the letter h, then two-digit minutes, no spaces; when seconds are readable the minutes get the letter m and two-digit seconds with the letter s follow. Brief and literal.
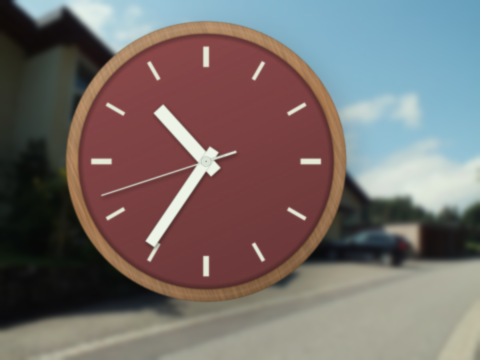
10h35m42s
